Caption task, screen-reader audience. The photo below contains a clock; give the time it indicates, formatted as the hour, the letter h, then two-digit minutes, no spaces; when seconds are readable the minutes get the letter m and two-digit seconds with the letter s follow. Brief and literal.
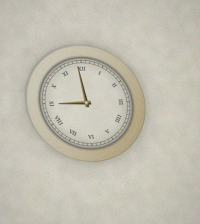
8h59
